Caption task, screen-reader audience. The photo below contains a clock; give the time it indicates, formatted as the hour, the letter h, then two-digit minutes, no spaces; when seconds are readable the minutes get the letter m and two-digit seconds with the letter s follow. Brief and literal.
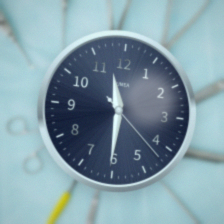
11h30m22s
